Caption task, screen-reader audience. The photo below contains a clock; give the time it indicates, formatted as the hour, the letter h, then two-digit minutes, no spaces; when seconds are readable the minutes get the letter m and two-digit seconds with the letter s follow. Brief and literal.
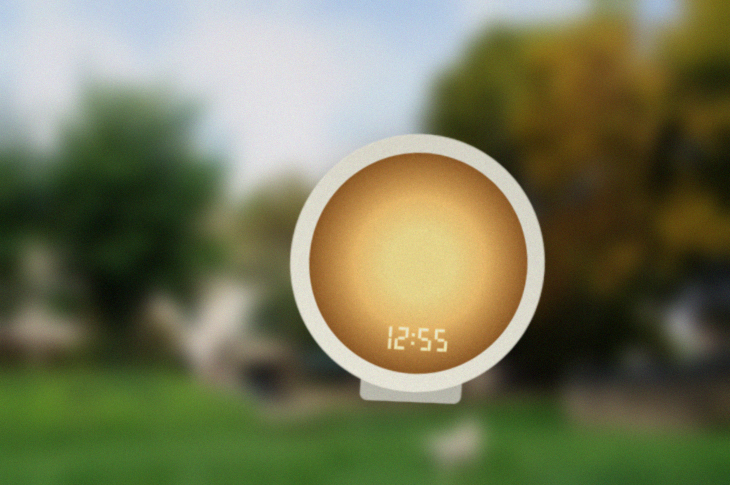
12h55
